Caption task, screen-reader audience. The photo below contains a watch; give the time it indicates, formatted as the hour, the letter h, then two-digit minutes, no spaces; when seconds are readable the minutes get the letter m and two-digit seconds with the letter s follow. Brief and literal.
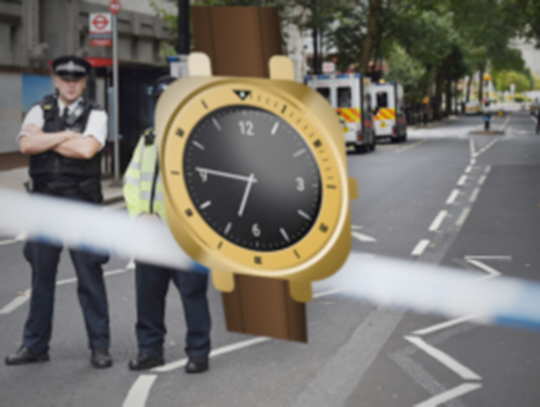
6h46
